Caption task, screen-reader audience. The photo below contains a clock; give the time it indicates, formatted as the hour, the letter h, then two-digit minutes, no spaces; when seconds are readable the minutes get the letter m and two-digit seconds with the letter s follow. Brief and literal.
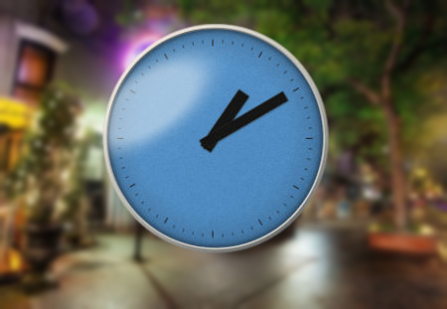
1h10
